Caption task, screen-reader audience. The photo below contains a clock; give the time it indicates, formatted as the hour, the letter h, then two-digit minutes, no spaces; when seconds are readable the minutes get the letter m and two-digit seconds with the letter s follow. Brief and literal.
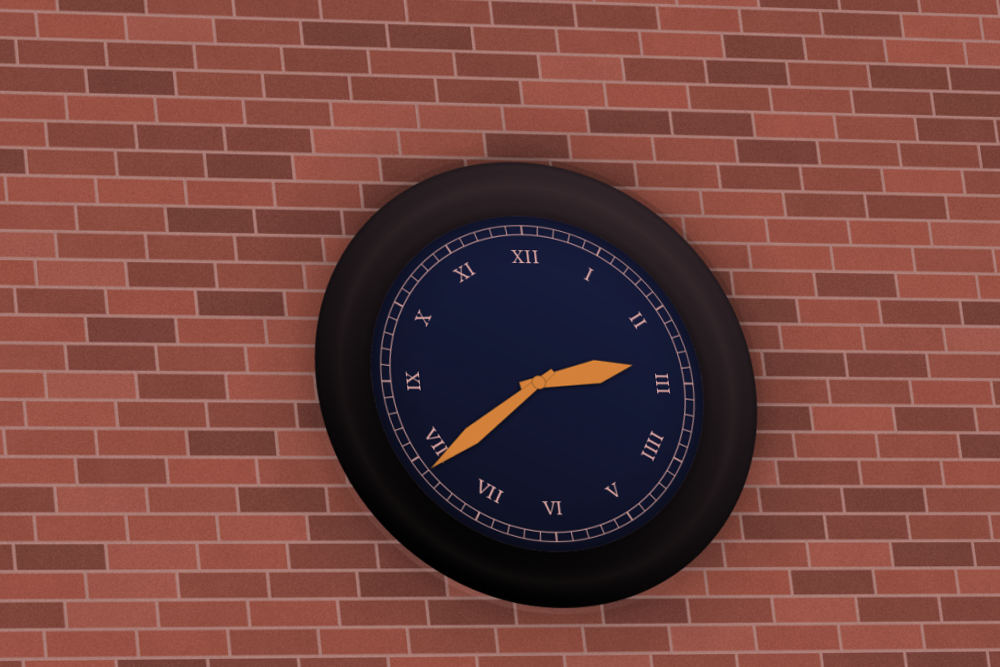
2h39
